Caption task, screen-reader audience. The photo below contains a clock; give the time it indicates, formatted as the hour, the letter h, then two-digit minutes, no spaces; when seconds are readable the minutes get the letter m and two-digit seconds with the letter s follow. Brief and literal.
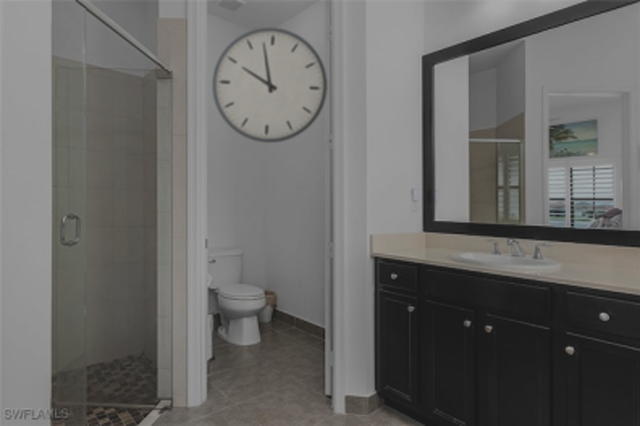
9h58
